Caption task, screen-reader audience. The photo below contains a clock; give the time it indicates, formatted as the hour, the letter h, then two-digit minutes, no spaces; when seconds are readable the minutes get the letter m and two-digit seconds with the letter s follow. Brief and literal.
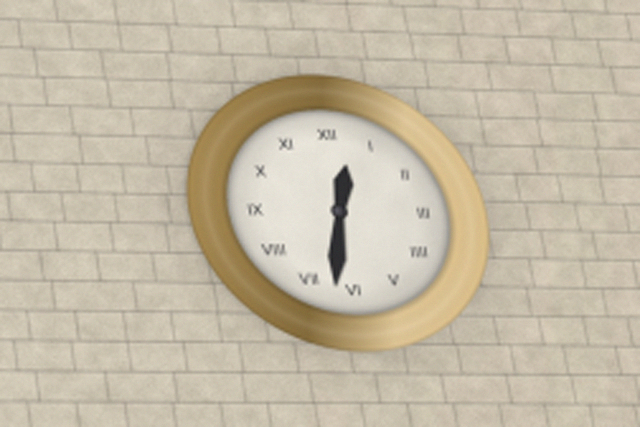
12h32
